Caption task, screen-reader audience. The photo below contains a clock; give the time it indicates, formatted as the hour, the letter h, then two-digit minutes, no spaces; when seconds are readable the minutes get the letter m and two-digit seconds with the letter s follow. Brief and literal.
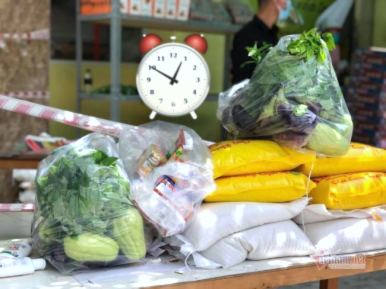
12h50
